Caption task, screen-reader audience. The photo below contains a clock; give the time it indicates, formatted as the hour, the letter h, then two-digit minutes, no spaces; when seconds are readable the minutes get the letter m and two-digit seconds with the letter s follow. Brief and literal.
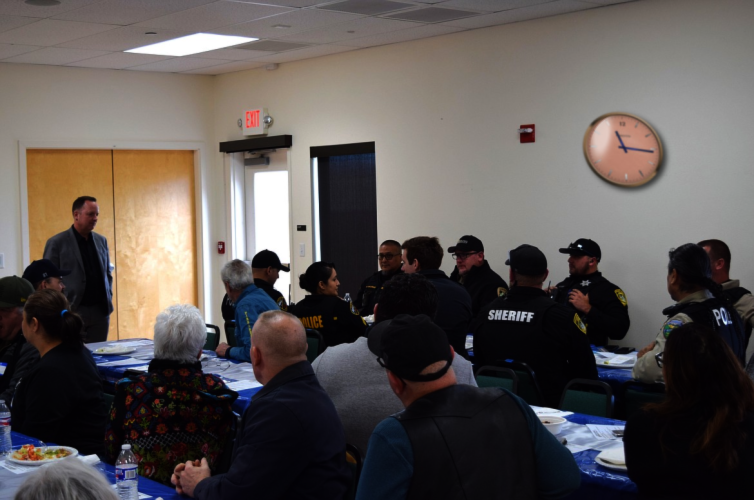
11h16
